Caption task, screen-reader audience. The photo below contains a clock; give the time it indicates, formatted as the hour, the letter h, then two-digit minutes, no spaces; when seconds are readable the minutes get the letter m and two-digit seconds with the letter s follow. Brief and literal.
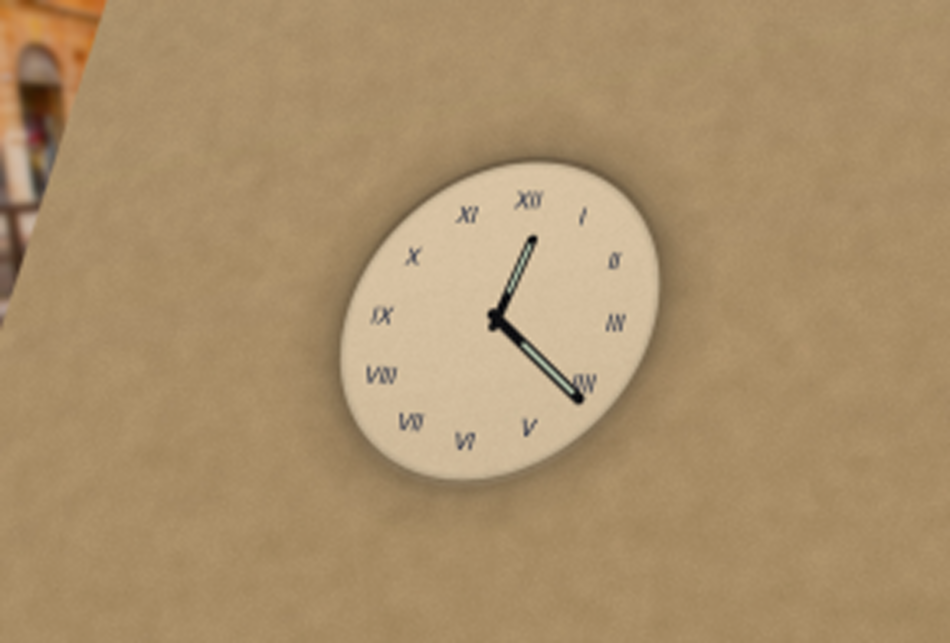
12h21
